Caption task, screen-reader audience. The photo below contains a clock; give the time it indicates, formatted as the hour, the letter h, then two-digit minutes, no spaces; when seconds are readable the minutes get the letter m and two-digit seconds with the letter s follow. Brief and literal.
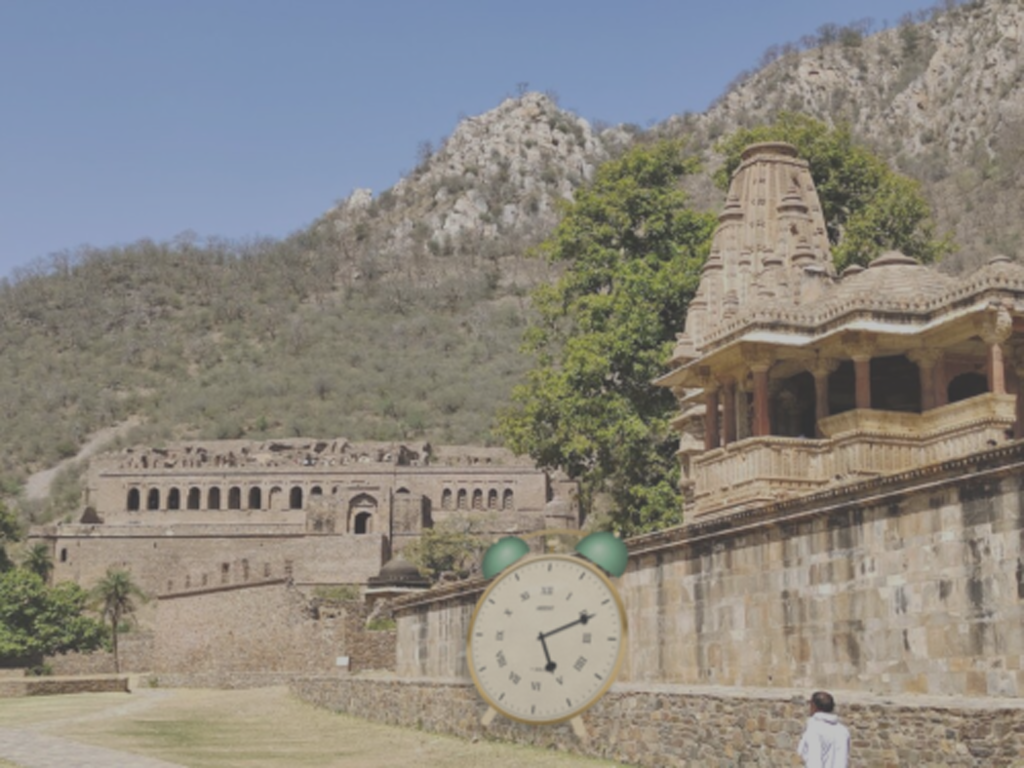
5h11
